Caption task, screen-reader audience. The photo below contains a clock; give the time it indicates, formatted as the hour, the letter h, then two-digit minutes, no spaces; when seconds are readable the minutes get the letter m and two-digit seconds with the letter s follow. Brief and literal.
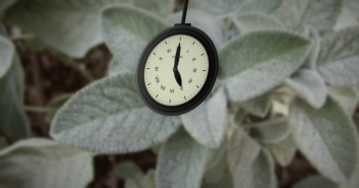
5h00
